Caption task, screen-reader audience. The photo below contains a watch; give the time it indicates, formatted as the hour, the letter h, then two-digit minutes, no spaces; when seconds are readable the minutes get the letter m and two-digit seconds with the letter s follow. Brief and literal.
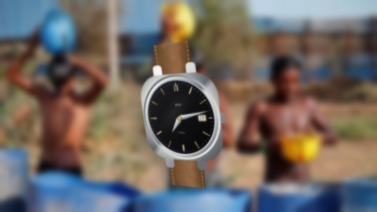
7h13
